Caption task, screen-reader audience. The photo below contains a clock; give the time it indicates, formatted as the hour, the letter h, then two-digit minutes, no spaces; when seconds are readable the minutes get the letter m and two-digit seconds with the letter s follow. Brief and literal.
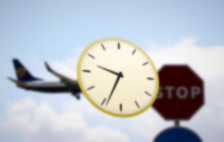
9h34
